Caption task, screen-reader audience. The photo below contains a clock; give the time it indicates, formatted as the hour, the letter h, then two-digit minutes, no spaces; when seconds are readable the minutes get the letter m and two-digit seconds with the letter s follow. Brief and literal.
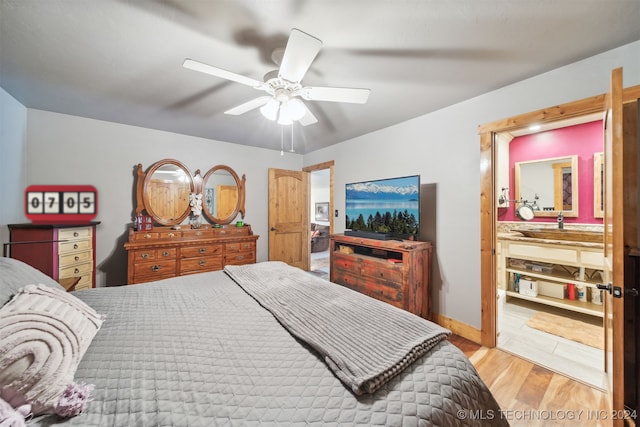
7h05
